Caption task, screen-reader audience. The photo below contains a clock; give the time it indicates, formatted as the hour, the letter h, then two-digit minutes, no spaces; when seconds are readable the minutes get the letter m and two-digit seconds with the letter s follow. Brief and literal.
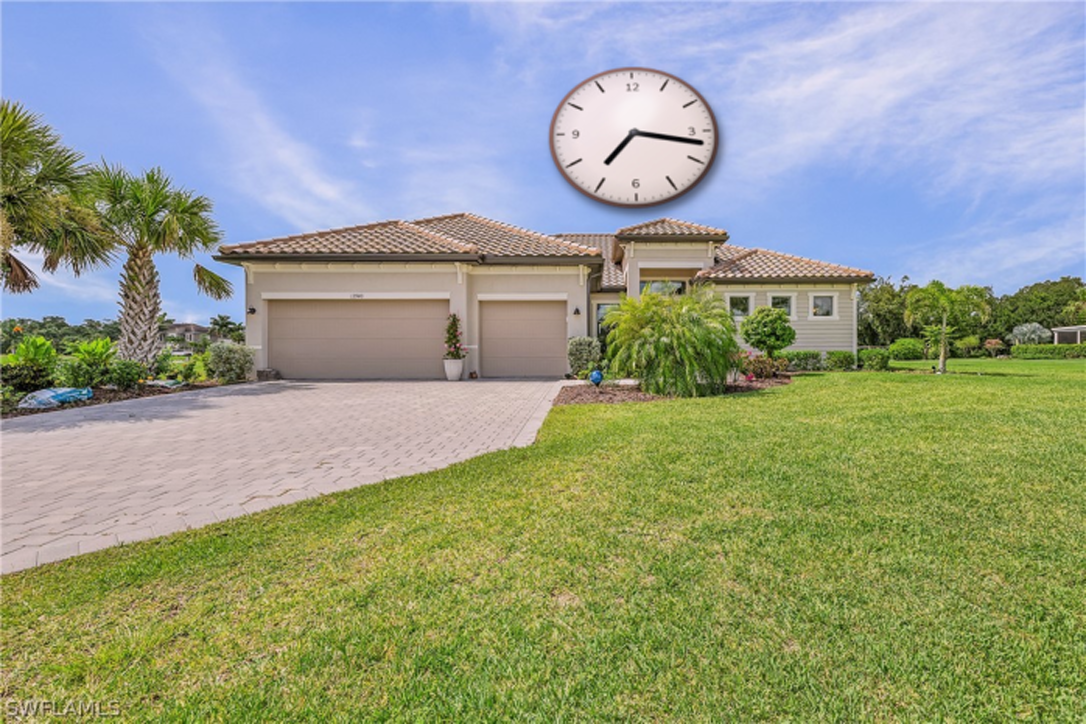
7h17
